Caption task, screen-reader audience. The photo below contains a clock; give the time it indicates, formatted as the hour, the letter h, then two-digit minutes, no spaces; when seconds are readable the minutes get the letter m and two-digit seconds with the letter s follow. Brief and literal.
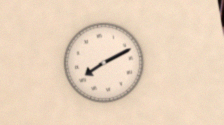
8h12
